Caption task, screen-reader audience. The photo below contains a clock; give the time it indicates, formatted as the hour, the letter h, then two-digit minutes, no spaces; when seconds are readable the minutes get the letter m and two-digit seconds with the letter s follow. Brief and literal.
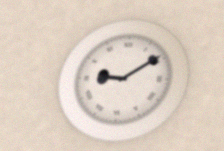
9h09
